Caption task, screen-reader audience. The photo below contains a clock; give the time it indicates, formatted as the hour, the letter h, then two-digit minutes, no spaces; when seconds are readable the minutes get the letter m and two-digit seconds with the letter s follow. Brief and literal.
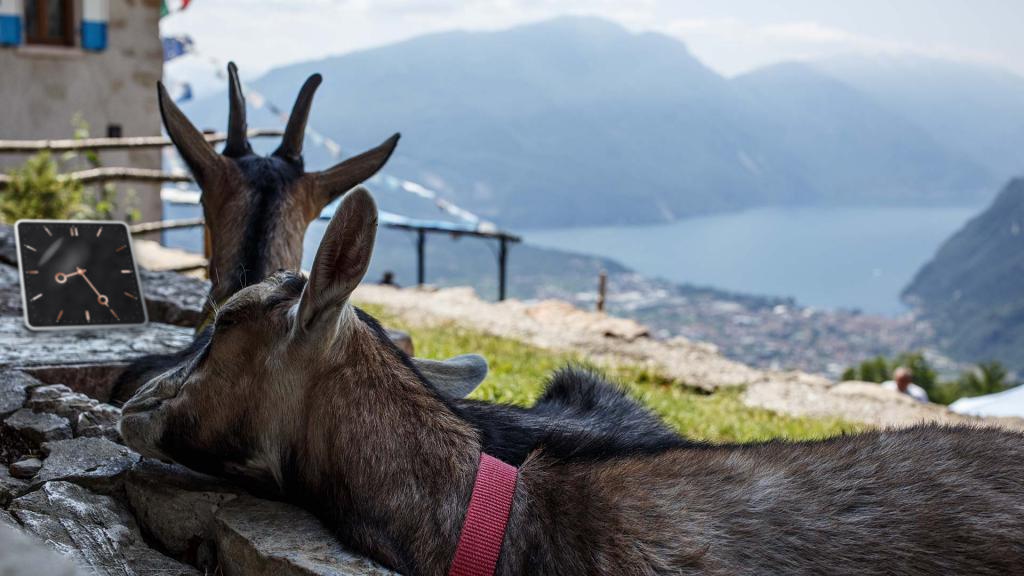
8h25
